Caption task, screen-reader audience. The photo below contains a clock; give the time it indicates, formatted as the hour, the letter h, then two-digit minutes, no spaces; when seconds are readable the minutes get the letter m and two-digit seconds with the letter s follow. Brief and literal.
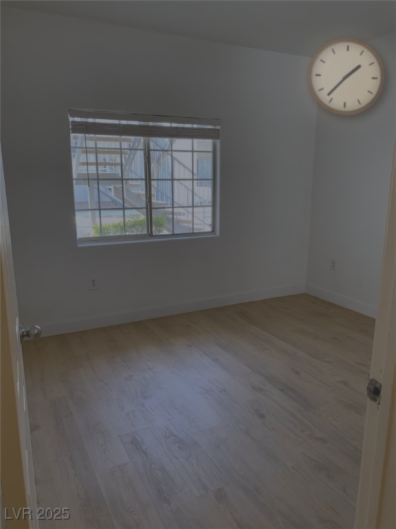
1h37
